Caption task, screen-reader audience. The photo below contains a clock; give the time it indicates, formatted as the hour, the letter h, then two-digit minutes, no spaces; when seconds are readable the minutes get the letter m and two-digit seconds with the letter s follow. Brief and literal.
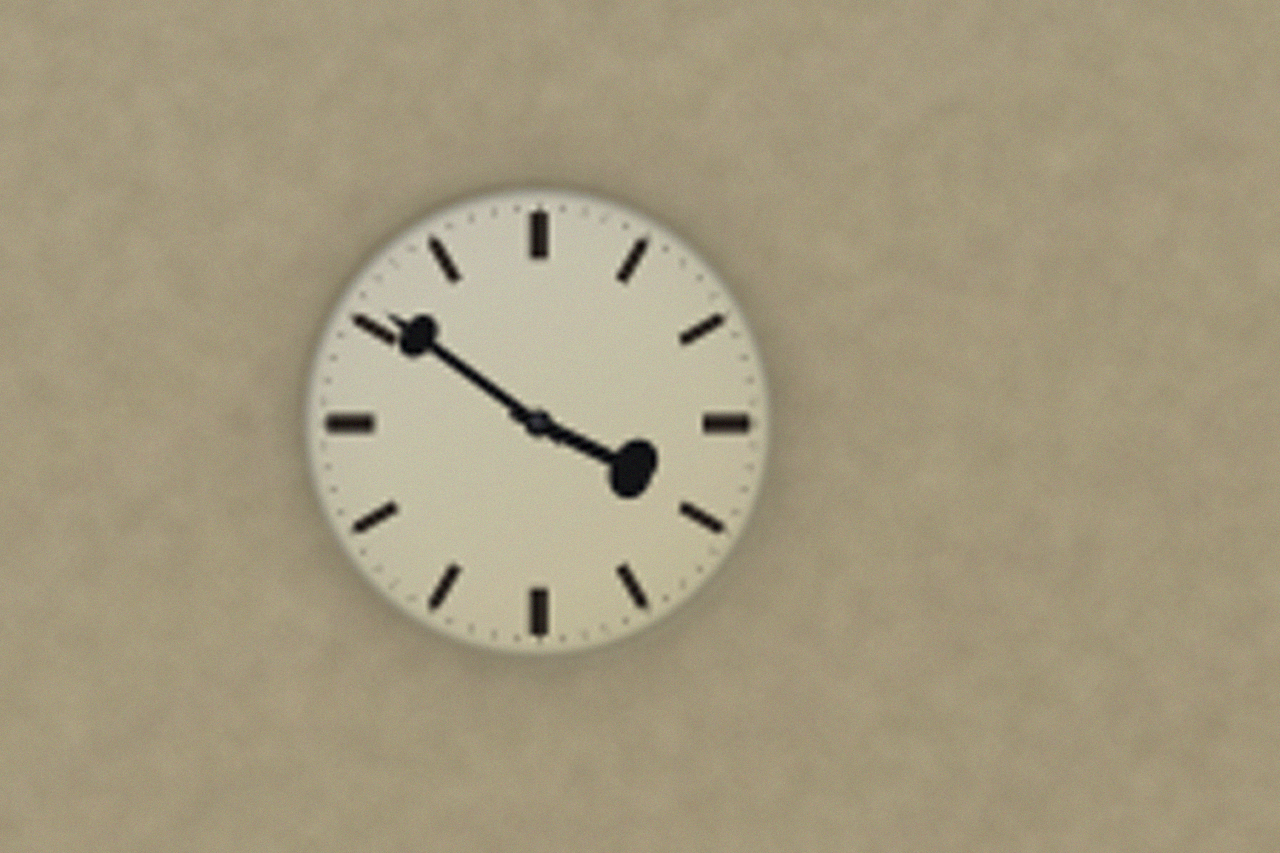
3h51
